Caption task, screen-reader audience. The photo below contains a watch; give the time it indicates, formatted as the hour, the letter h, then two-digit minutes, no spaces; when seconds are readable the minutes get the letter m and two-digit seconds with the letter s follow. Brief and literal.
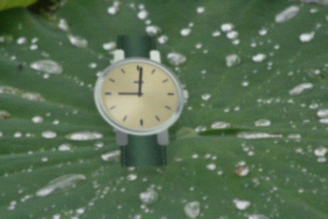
9h01
